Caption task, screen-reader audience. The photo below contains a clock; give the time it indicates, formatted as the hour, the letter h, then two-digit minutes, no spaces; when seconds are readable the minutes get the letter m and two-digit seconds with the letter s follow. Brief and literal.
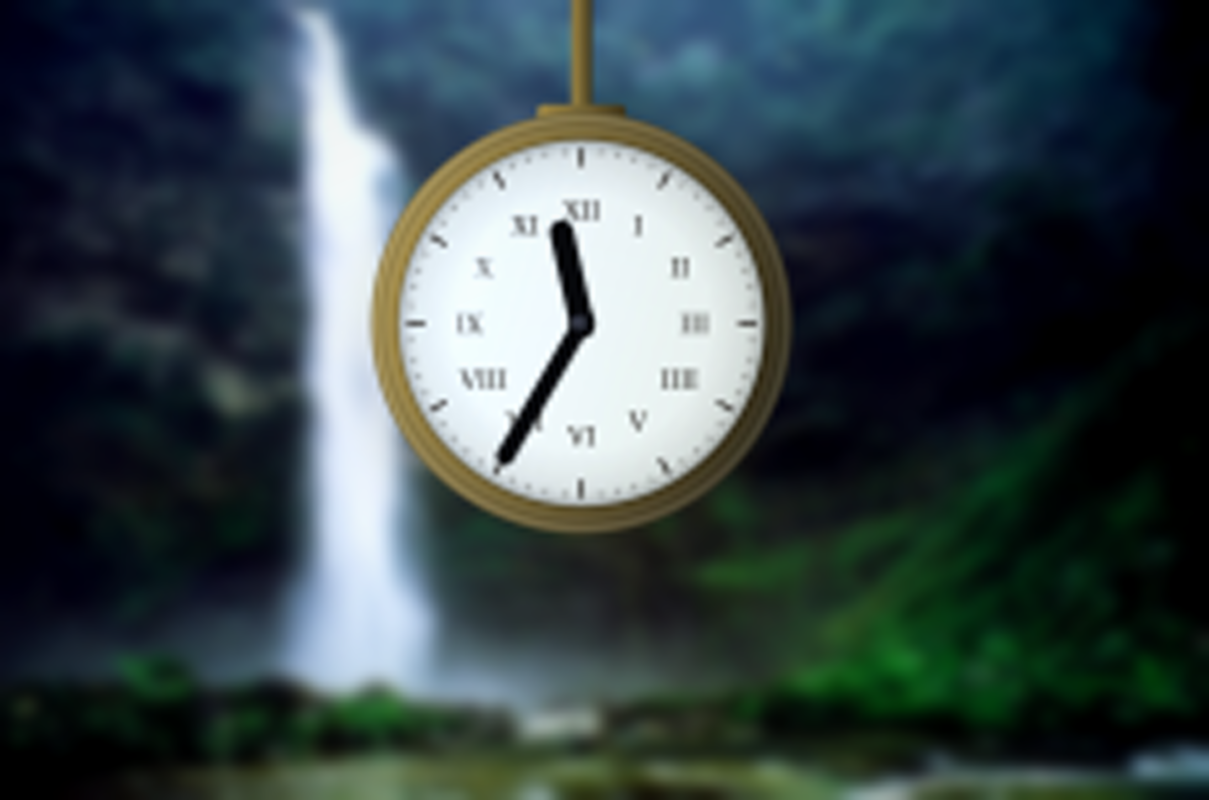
11h35
